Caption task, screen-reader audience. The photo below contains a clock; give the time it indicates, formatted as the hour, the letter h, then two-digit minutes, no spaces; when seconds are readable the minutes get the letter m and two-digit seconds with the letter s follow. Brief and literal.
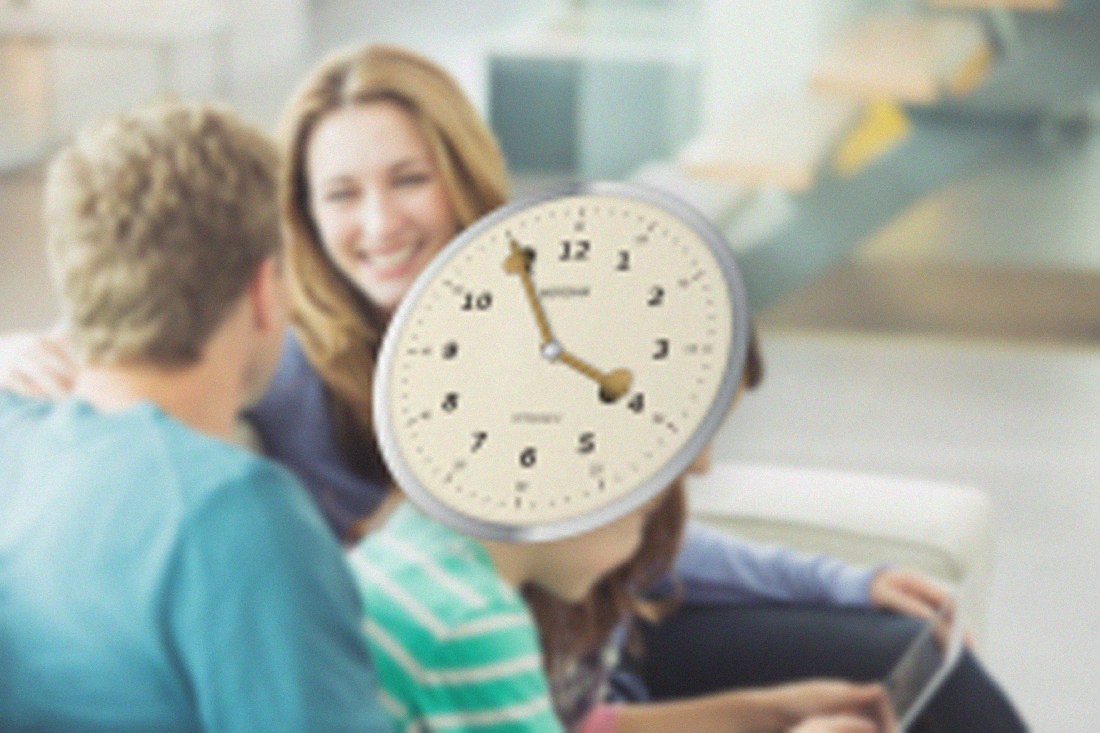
3h55
